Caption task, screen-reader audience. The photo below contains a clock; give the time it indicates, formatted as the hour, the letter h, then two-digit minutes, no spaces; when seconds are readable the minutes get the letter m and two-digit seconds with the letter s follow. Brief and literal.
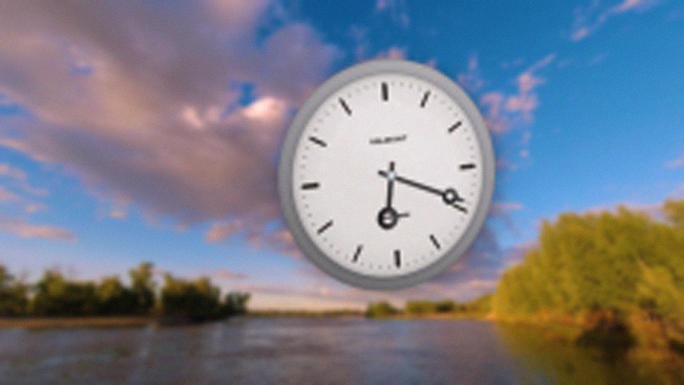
6h19
